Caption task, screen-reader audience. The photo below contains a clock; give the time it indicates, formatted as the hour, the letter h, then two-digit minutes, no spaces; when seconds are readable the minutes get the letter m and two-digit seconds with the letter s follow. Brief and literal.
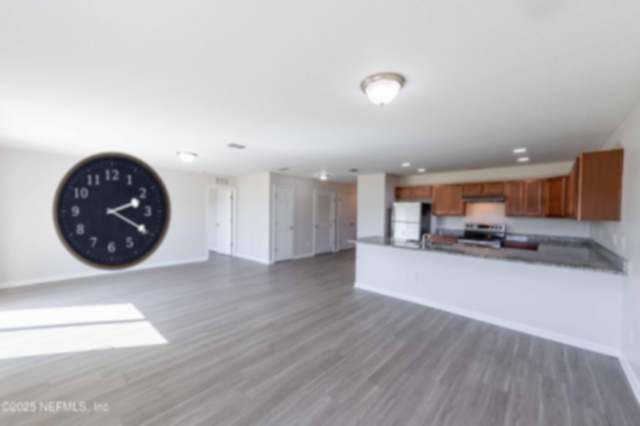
2h20
